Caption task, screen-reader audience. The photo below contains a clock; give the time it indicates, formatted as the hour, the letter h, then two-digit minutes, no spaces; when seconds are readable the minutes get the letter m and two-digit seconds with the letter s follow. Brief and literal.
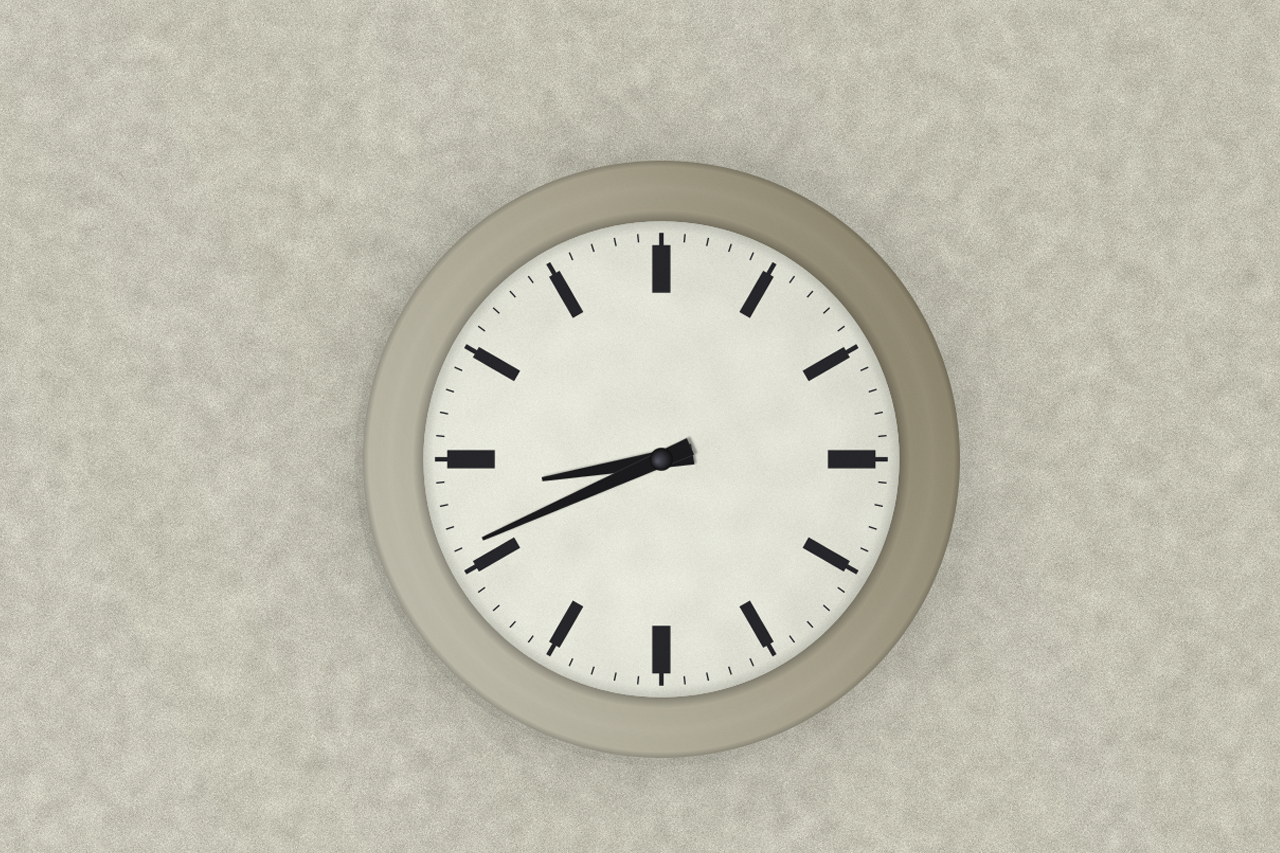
8h41
